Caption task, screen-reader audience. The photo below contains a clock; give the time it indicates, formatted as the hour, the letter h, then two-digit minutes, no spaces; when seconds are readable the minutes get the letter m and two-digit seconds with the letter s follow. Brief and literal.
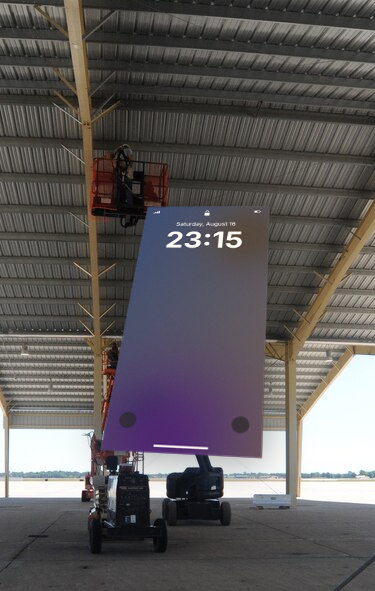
23h15
